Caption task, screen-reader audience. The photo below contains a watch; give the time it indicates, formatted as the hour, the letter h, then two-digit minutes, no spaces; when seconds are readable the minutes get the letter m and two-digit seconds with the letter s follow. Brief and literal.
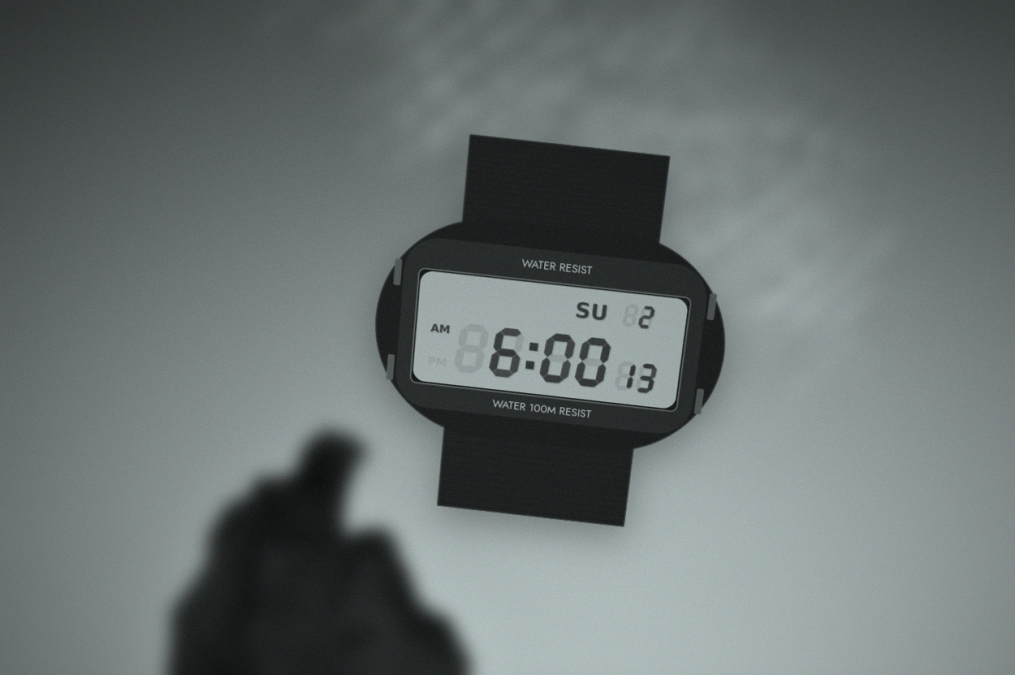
6h00m13s
